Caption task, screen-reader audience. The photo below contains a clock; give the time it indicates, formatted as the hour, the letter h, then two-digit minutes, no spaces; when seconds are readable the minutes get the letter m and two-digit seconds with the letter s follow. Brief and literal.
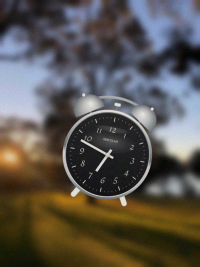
6h48
